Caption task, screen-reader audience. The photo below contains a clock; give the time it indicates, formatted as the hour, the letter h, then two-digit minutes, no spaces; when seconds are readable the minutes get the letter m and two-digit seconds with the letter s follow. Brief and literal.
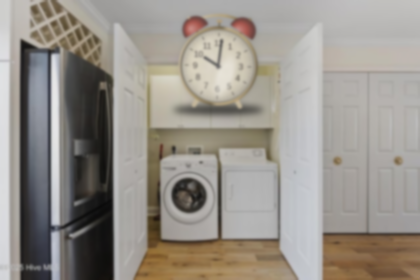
10h01
